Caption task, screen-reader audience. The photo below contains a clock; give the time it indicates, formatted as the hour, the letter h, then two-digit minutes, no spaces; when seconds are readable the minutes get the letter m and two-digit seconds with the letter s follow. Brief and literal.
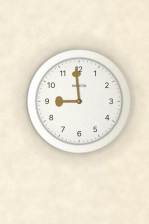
8h59
